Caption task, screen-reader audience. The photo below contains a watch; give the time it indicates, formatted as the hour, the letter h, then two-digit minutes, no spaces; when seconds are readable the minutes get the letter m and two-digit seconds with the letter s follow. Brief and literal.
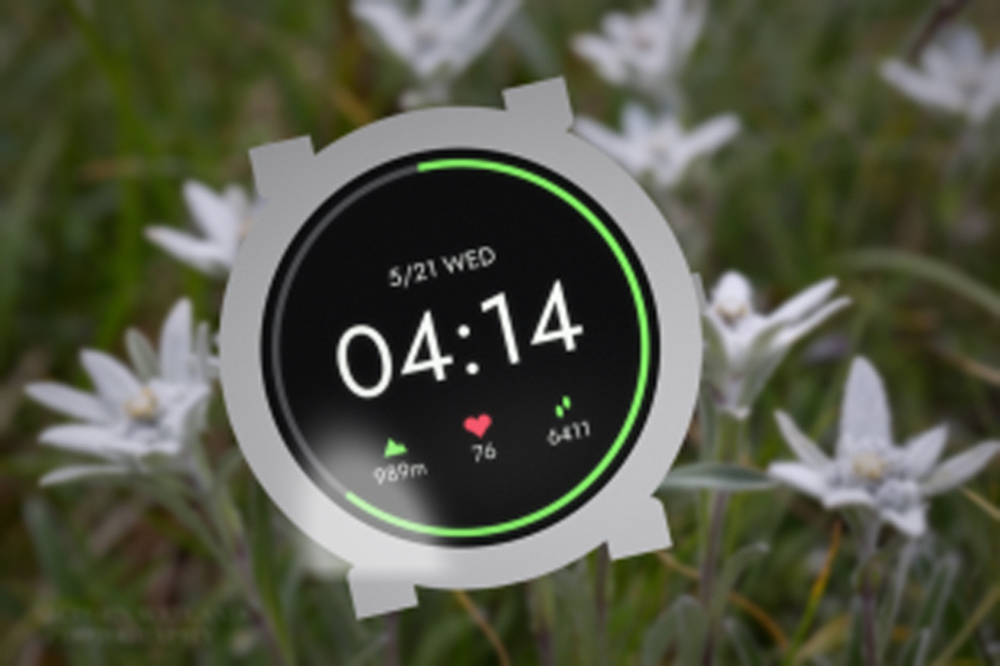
4h14
